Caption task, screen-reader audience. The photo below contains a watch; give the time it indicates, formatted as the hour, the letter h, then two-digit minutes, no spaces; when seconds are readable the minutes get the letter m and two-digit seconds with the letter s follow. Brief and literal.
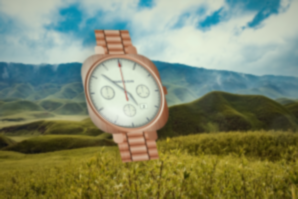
4h52
